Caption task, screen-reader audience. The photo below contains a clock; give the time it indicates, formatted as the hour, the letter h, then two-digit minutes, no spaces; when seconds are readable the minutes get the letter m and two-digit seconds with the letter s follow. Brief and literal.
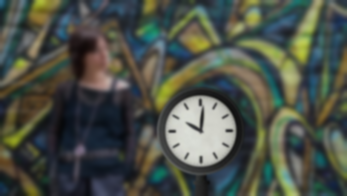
10h01
